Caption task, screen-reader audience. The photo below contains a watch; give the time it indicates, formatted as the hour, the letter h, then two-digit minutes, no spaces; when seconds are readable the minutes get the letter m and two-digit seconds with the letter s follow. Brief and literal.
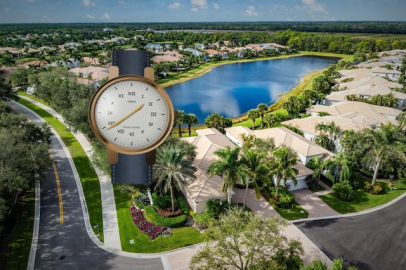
1h39
